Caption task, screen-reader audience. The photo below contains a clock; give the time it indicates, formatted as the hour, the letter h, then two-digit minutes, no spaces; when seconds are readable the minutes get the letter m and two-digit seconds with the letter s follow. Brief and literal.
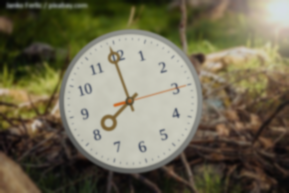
7h59m15s
